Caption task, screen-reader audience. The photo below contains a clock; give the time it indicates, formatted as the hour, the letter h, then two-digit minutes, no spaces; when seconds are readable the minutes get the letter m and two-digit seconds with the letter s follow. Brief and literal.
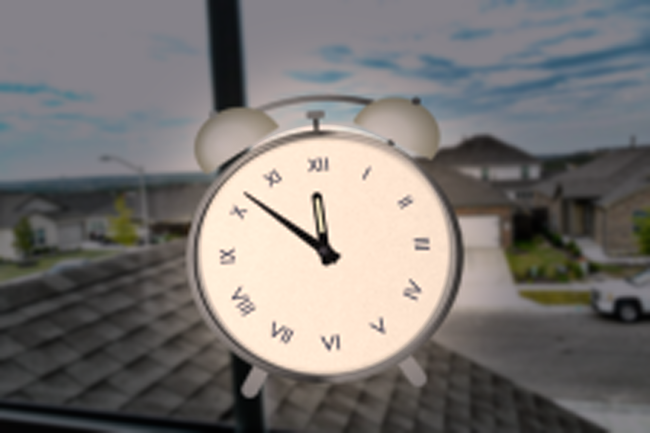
11h52
